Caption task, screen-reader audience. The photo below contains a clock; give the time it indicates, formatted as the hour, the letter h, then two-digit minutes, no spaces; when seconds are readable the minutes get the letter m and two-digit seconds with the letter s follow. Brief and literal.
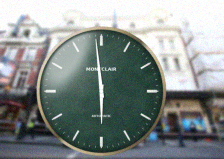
5h59
